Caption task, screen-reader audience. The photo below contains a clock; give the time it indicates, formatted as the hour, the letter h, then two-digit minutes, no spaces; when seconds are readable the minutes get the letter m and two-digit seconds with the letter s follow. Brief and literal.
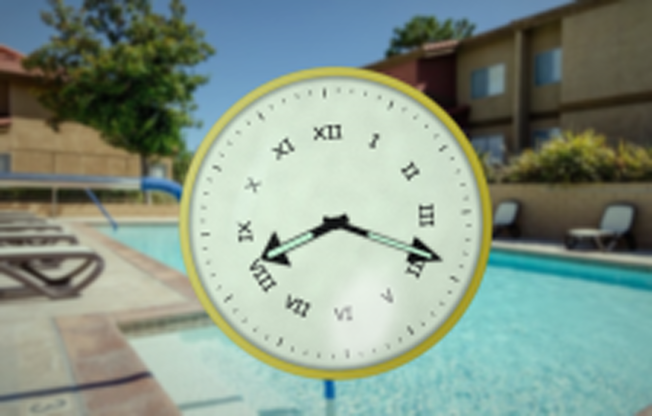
8h19
